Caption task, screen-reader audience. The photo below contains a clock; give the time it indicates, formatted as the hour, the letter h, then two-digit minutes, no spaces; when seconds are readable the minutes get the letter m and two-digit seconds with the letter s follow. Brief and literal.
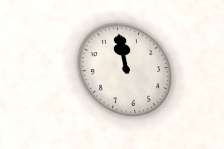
12h00
